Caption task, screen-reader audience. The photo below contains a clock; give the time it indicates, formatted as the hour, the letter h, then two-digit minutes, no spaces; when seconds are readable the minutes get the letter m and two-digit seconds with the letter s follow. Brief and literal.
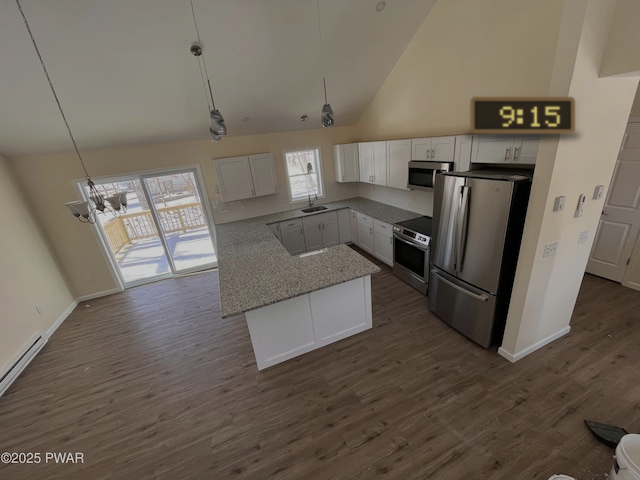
9h15
